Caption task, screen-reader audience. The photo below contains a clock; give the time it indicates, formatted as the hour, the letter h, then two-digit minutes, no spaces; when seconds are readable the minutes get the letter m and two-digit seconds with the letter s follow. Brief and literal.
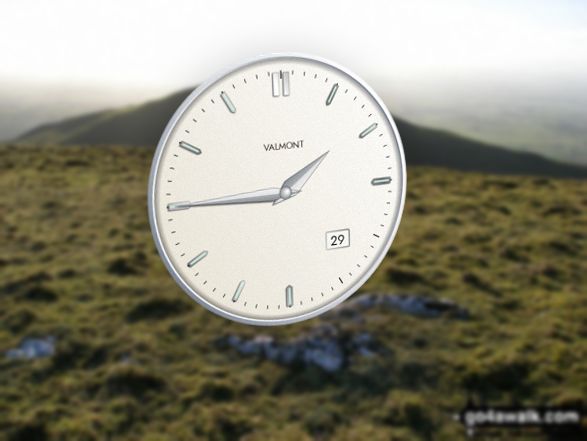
1h45
